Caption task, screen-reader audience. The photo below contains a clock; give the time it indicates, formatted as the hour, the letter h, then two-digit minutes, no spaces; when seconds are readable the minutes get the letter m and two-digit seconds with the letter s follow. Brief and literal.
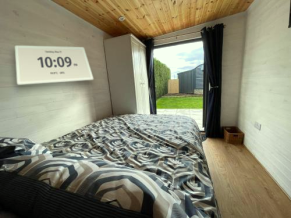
10h09
